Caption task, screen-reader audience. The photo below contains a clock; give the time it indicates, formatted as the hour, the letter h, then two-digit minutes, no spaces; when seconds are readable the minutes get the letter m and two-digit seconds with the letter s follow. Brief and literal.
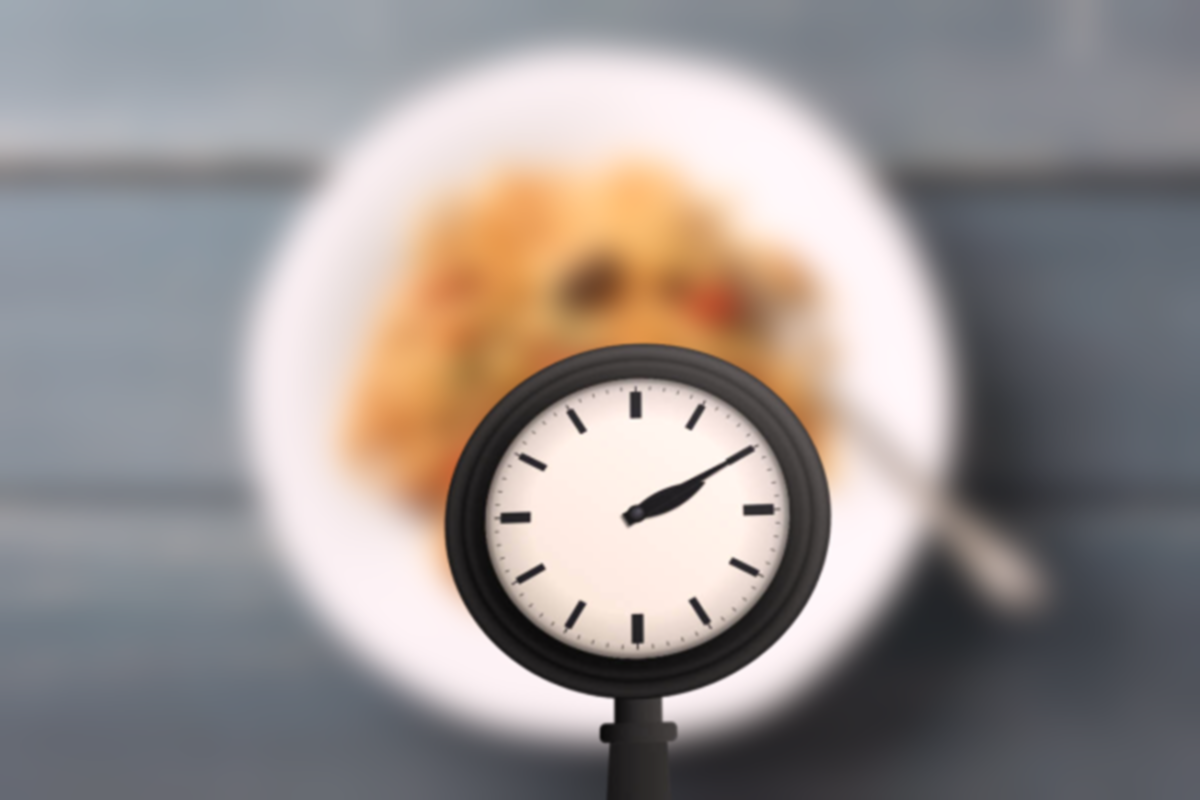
2h10
